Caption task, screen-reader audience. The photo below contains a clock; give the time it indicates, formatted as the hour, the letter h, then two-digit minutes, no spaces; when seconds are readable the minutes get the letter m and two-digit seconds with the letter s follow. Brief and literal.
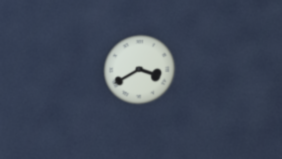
3h40
